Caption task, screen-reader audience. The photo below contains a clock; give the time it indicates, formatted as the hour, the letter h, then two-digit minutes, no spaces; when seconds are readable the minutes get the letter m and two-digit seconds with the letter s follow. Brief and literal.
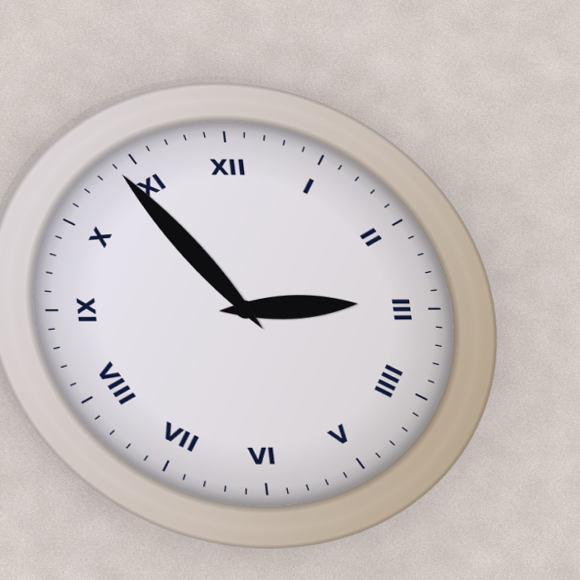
2h54
